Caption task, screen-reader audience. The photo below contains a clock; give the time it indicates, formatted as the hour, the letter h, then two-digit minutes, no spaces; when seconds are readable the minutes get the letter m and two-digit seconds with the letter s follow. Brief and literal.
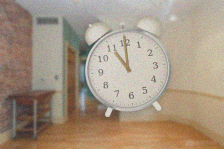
11h00
